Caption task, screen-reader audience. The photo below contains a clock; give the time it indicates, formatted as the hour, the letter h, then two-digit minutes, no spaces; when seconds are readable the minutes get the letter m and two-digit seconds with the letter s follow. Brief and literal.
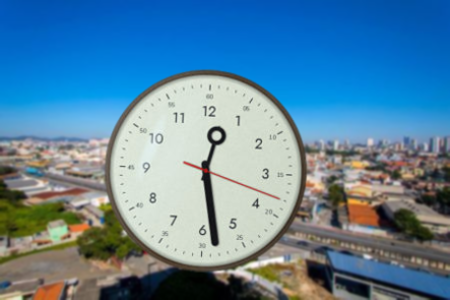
12h28m18s
